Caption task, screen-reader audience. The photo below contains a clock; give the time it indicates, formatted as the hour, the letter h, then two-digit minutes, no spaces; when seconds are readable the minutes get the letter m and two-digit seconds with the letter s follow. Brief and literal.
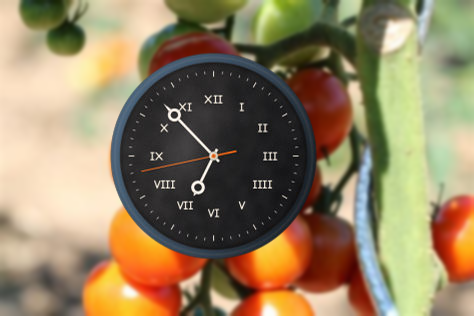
6h52m43s
